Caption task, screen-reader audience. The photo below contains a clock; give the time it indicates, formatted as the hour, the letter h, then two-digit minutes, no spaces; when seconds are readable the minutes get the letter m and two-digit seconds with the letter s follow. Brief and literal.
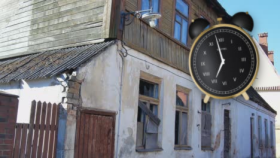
6h58
